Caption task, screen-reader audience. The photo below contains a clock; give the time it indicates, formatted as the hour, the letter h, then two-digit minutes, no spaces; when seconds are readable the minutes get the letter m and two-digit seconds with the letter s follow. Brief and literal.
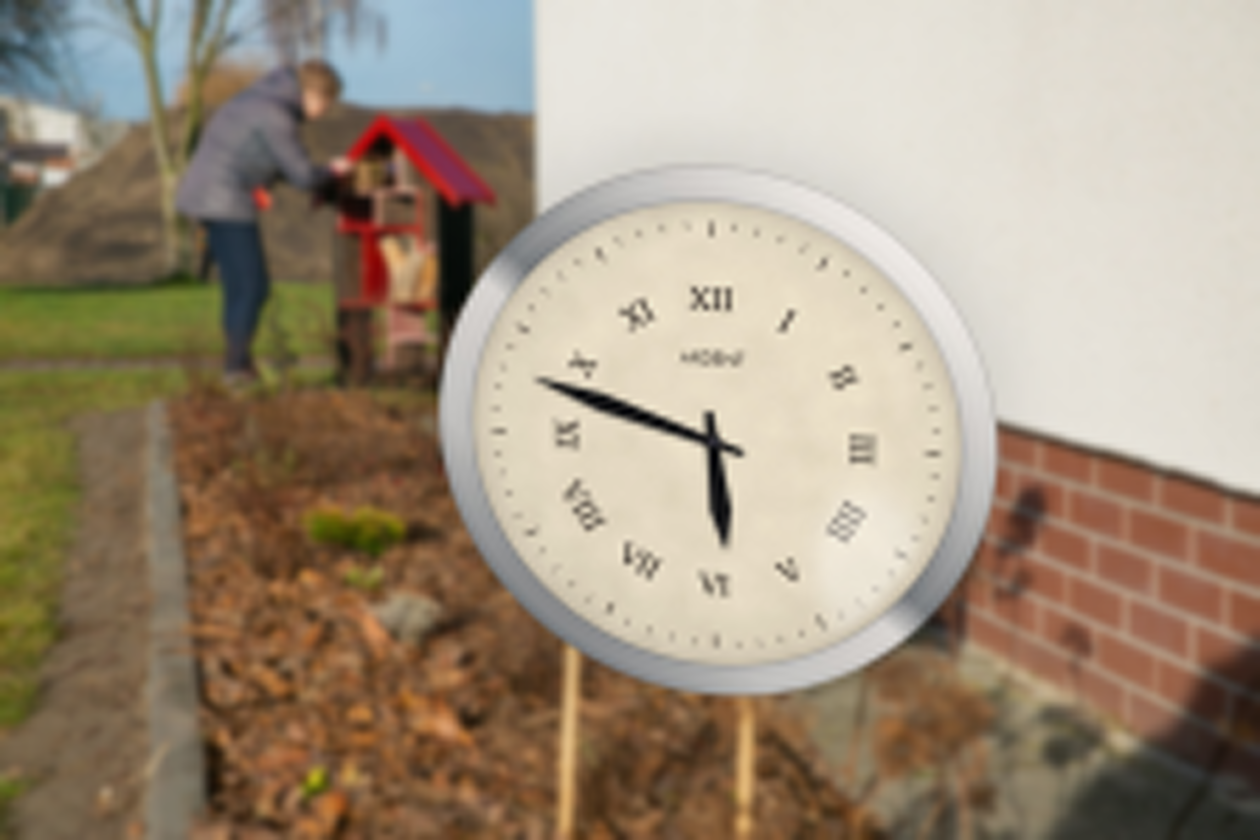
5h48
